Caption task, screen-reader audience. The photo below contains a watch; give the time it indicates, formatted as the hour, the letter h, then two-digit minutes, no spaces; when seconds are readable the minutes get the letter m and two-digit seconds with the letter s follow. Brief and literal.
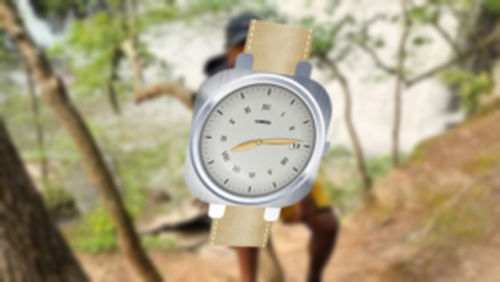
8h14
